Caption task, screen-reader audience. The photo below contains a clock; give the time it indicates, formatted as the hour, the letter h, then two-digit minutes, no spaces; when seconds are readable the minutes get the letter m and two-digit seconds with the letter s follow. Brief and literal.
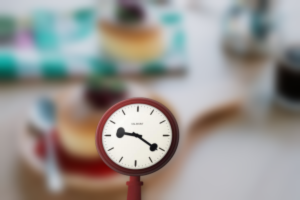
9h21
